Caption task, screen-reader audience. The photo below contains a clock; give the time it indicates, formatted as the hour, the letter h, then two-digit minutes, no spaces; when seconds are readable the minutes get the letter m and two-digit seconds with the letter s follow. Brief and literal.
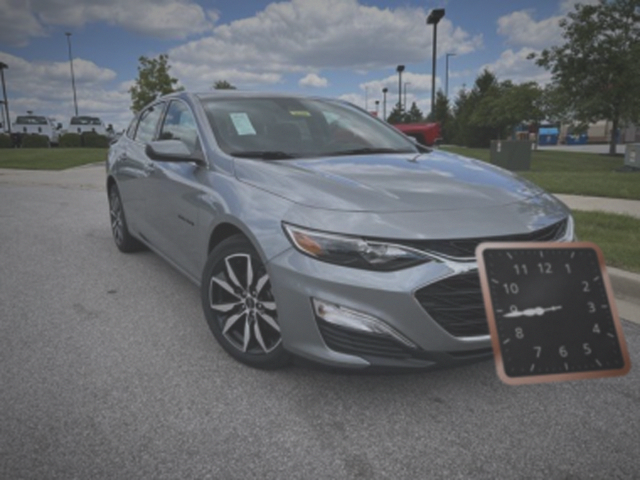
8h44
